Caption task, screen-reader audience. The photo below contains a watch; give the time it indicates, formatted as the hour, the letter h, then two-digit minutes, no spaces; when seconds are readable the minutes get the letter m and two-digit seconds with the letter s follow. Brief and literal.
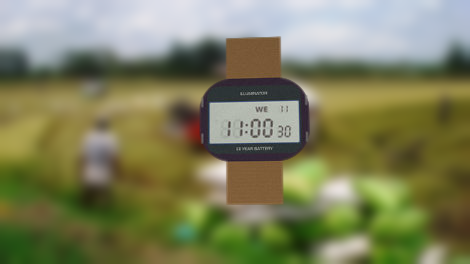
11h00m30s
